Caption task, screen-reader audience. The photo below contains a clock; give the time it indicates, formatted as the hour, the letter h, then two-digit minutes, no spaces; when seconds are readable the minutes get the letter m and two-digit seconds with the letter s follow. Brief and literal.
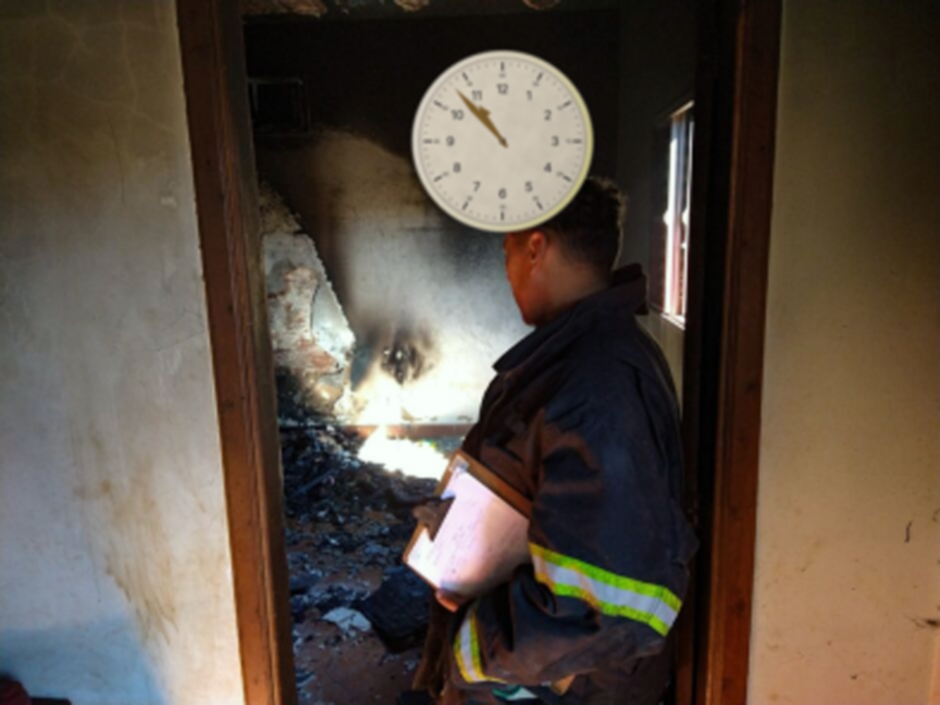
10h53
